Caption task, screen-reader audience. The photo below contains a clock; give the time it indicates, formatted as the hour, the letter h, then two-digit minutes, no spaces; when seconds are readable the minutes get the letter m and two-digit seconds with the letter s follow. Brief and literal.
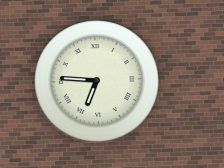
6h46
